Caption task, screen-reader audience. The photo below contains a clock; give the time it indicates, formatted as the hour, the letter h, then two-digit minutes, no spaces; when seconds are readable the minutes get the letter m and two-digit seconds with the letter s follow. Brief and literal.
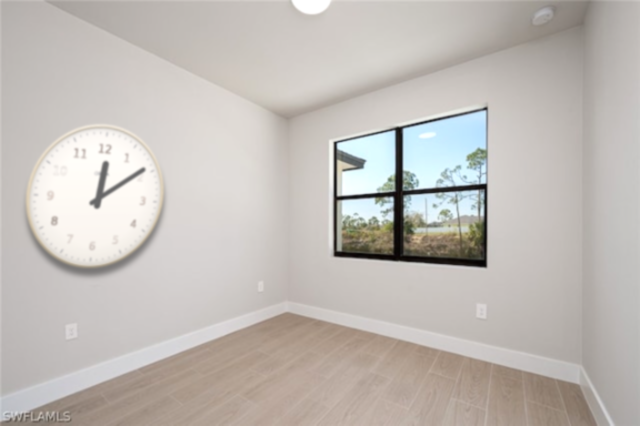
12h09
